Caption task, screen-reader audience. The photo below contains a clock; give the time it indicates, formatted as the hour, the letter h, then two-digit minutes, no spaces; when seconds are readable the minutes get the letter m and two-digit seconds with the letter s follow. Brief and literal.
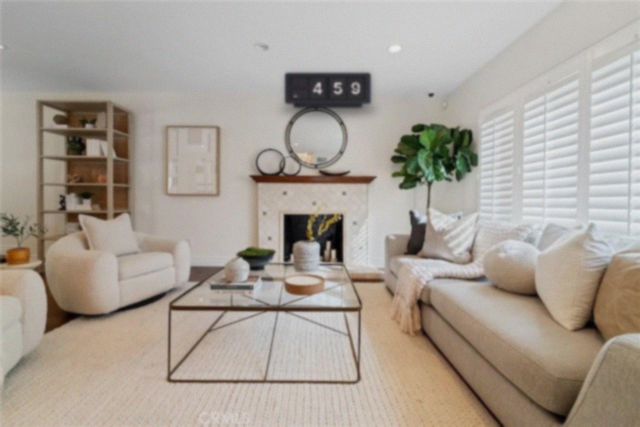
4h59
